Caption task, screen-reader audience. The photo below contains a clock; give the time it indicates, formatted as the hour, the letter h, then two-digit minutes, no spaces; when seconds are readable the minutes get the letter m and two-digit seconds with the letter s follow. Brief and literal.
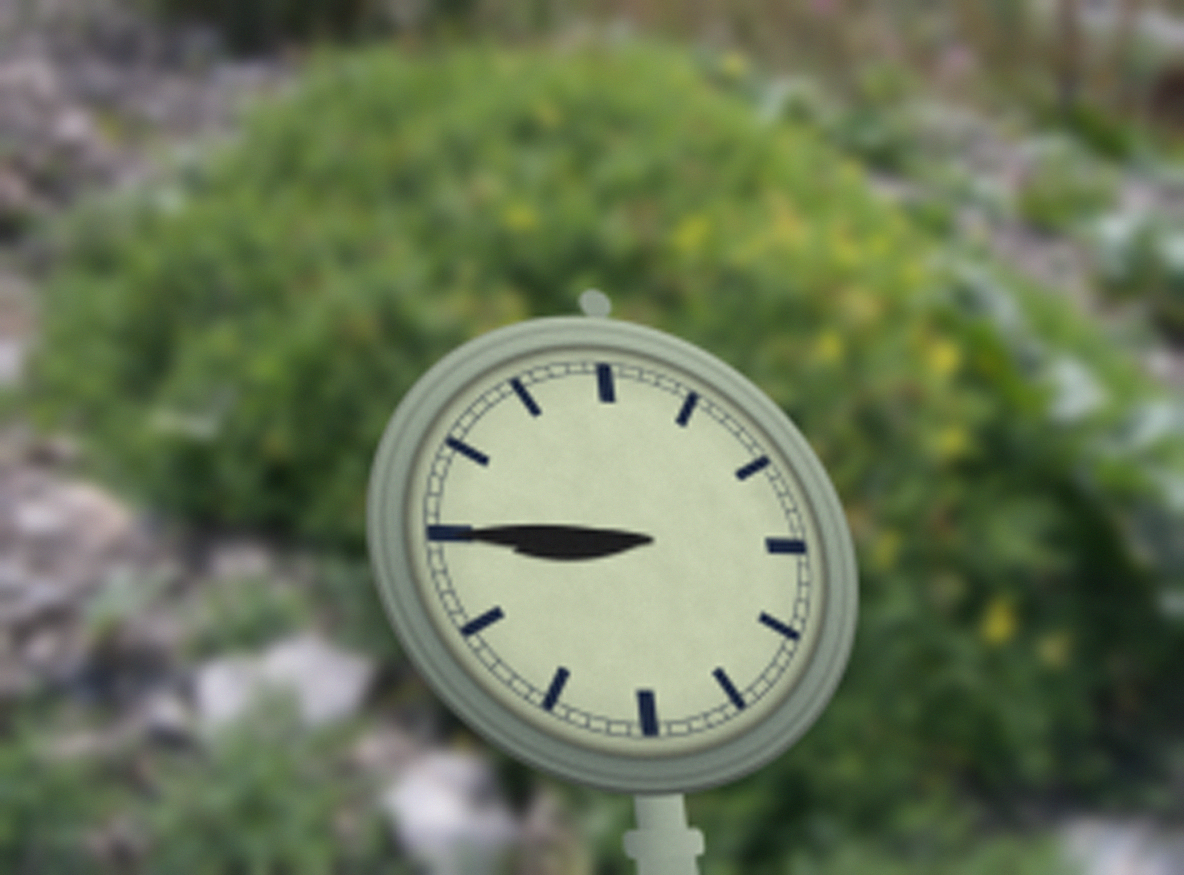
8h45
